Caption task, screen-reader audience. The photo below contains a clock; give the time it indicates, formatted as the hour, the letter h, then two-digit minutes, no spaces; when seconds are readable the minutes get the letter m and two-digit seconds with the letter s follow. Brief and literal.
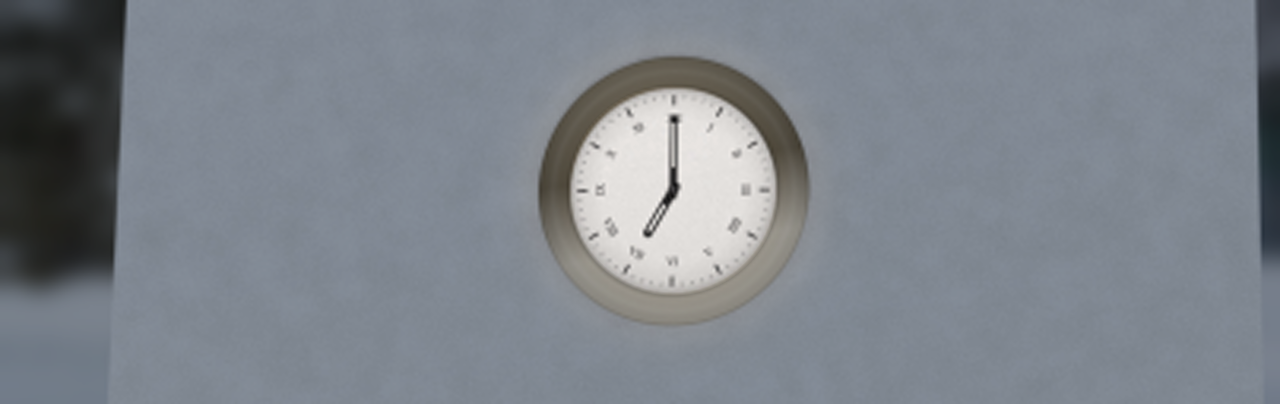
7h00
